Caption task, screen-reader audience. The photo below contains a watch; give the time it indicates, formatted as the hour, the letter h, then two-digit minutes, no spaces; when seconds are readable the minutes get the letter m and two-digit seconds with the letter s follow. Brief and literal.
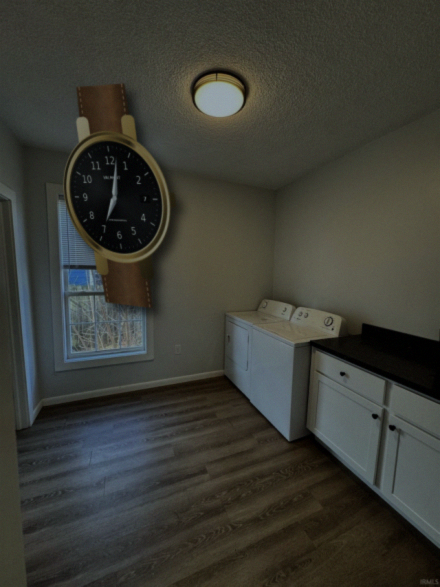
7h02
